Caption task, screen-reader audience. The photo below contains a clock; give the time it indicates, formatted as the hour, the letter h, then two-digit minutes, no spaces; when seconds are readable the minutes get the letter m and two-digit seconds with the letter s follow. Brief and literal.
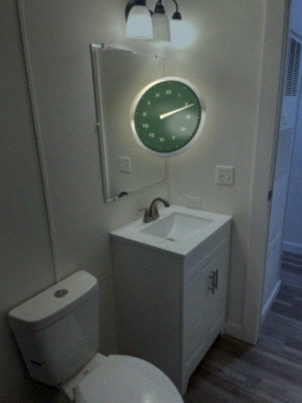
2h11
